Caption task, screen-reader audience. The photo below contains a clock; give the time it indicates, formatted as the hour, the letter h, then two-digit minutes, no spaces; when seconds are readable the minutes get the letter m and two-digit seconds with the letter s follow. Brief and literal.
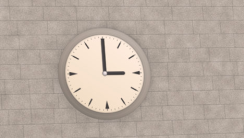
3h00
